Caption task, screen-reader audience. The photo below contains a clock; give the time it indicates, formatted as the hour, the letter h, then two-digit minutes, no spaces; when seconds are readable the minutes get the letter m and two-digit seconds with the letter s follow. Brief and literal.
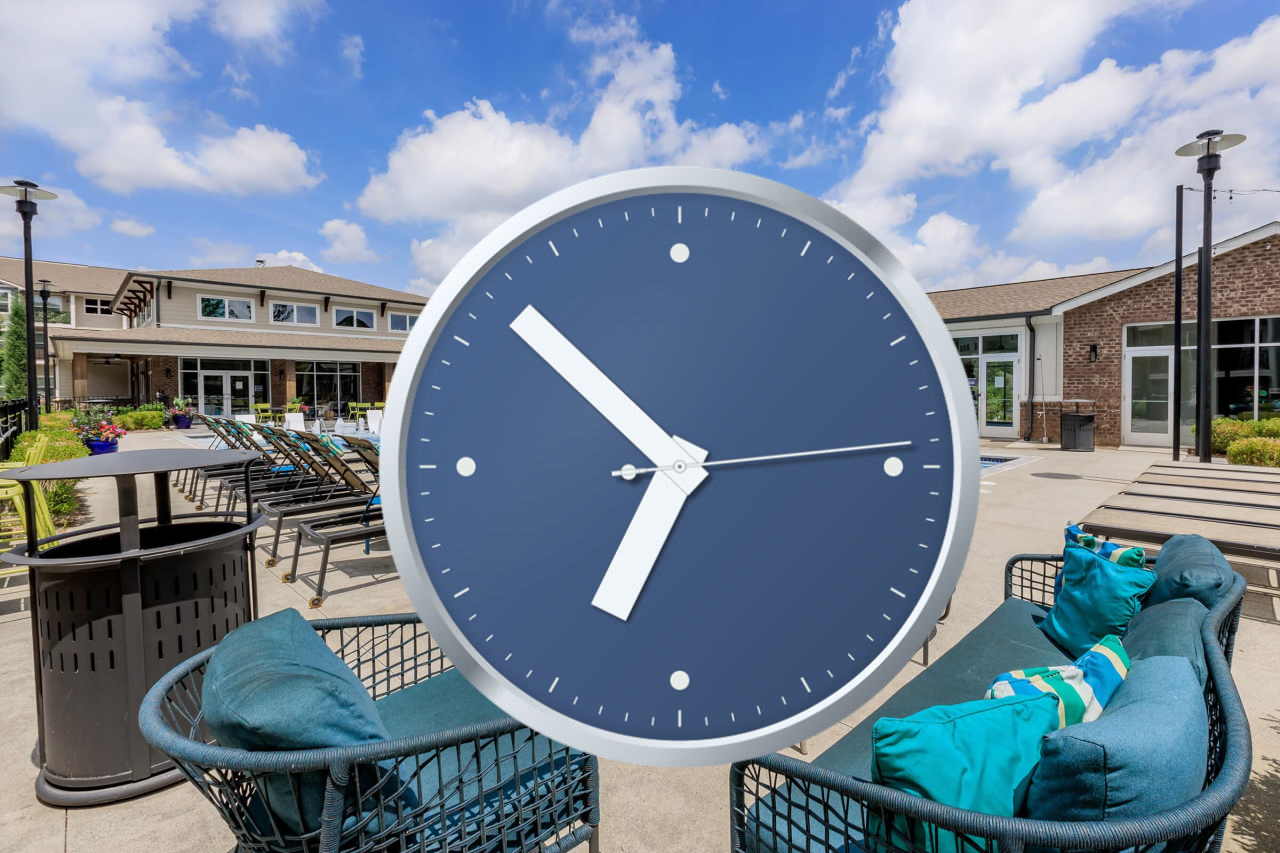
6h52m14s
